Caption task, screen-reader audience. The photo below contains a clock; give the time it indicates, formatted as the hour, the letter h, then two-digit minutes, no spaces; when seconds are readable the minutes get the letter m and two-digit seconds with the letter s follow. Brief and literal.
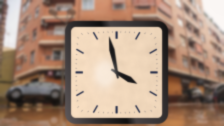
3h58
